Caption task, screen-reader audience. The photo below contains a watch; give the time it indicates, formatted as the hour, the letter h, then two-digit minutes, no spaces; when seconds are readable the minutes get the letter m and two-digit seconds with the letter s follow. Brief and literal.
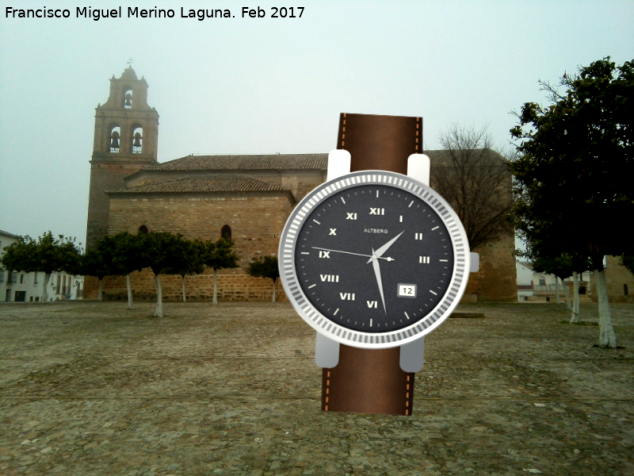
1h27m46s
